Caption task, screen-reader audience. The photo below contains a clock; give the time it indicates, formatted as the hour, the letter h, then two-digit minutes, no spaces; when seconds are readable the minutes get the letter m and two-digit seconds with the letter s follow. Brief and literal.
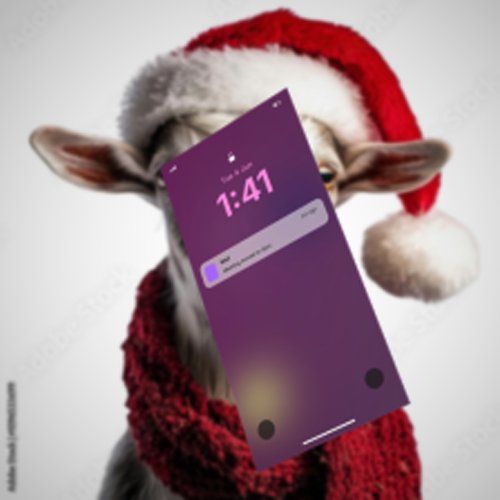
1h41
